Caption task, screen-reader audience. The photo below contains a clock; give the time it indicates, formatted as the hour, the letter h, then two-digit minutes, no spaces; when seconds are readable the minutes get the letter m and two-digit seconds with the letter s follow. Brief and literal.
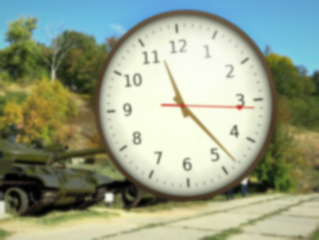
11h23m16s
